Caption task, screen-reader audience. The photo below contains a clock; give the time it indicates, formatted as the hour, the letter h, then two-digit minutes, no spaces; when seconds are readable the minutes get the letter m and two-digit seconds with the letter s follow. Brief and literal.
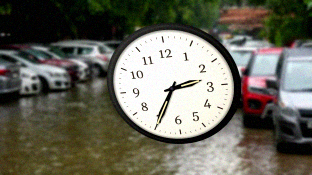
2h35
